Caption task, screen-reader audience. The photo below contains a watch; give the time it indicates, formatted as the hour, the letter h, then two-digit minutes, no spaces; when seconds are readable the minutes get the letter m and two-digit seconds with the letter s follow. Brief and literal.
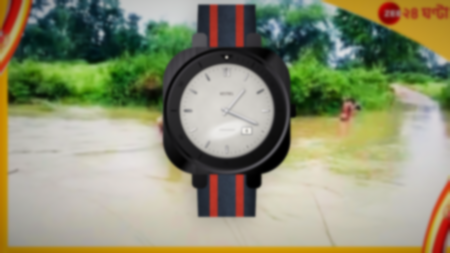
1h19
